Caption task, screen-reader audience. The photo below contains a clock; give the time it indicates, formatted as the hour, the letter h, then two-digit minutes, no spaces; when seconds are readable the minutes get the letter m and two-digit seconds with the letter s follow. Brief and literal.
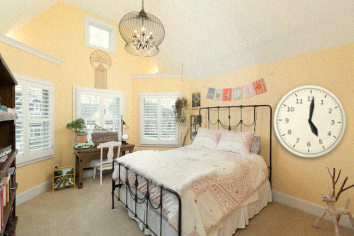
5h01
